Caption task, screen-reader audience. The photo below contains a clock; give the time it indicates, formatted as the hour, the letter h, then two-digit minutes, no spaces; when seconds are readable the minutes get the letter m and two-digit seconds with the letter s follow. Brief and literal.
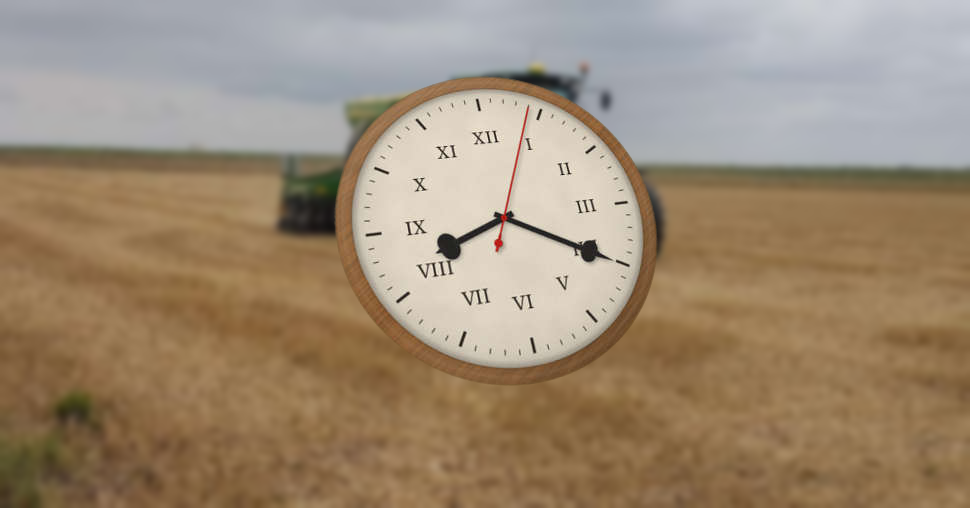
8h20m04s
